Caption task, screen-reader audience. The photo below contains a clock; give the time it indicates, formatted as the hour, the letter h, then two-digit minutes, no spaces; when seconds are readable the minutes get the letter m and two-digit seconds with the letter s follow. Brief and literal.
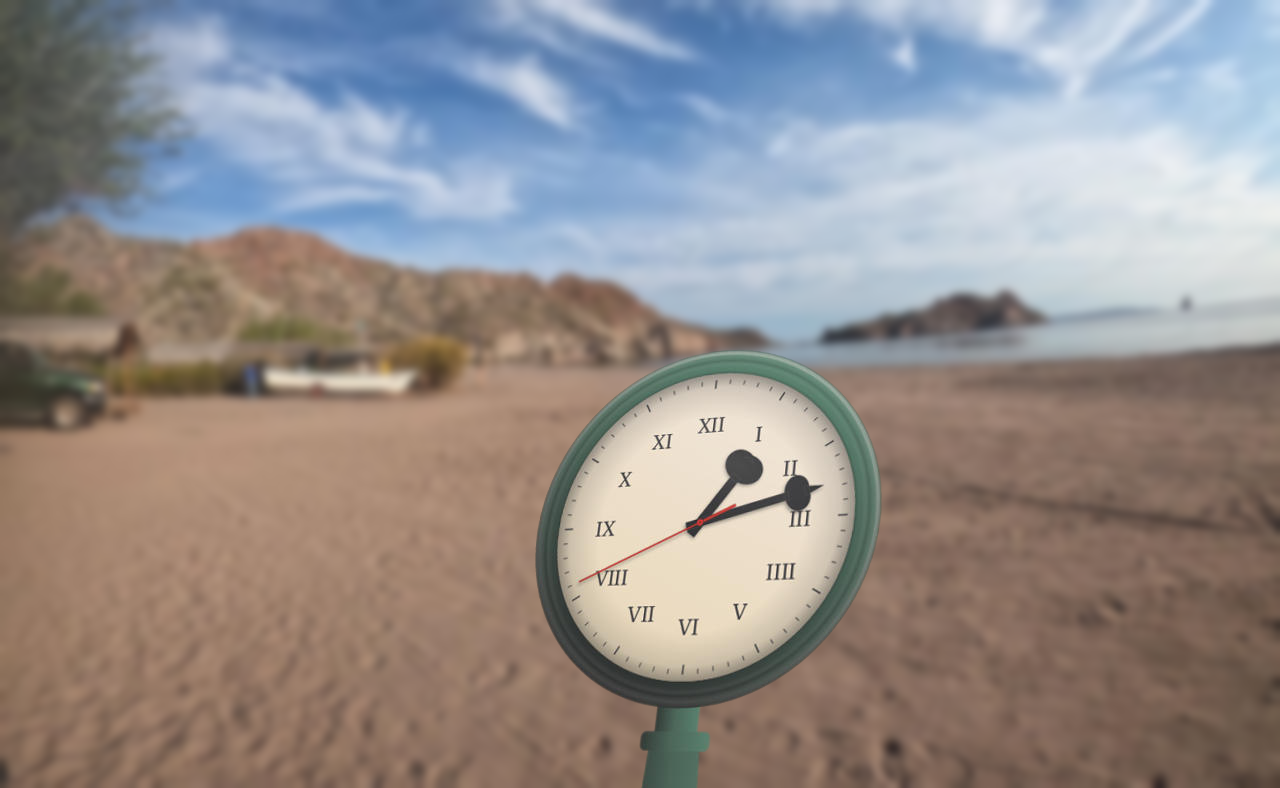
1h12m41s
